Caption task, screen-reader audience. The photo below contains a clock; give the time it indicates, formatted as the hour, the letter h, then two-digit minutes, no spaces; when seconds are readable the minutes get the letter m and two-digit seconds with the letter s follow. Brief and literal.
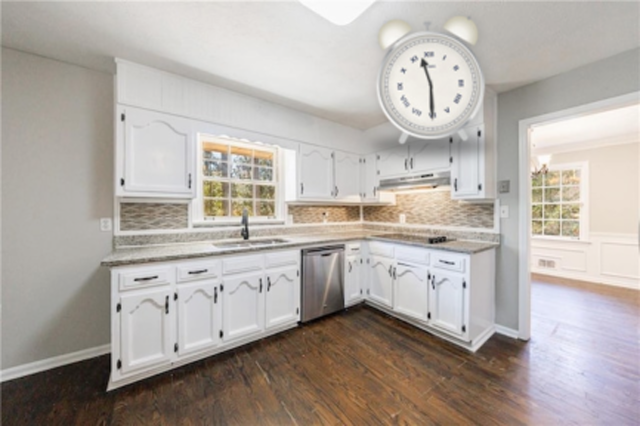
11h30
